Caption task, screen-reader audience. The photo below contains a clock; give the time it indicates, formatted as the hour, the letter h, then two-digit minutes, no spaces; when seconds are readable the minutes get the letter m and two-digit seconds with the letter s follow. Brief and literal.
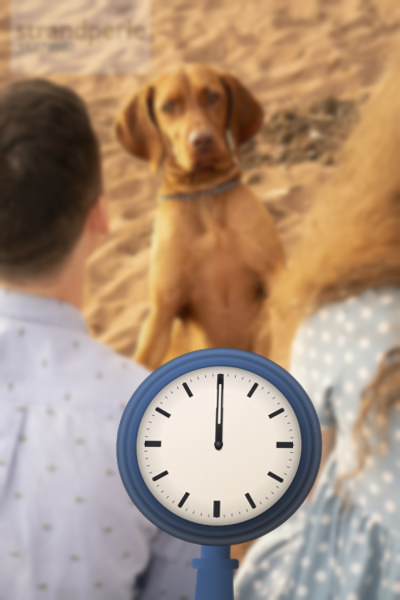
12h00
